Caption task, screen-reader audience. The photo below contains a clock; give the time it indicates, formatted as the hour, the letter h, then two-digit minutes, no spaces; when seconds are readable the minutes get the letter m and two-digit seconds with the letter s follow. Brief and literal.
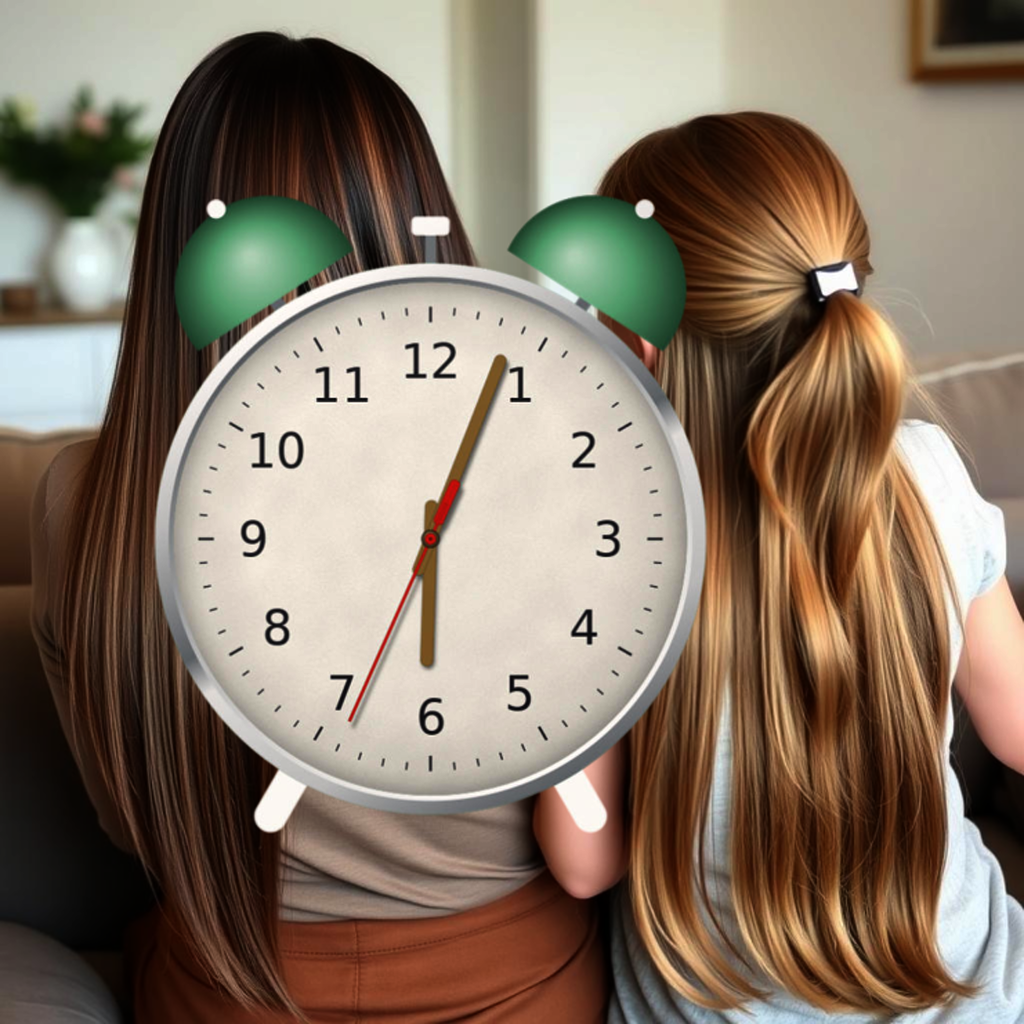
6h03m34s
